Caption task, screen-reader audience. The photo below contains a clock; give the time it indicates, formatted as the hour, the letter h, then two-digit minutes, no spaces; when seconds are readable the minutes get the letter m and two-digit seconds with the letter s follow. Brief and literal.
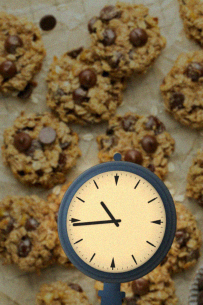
10h44
